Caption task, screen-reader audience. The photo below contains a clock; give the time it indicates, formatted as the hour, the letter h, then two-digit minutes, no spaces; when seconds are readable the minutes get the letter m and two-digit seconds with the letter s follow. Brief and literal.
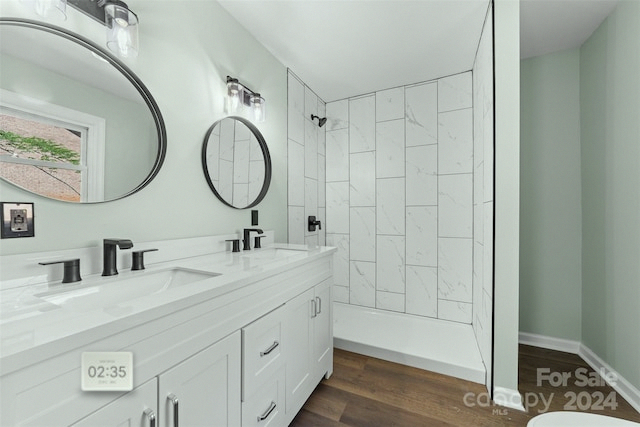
2h35
